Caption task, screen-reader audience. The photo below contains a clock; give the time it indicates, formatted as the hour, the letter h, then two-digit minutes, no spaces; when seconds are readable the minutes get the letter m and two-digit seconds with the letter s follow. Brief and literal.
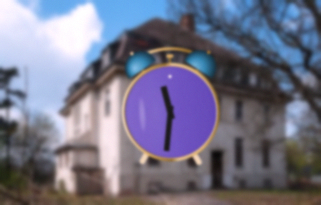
11h31
